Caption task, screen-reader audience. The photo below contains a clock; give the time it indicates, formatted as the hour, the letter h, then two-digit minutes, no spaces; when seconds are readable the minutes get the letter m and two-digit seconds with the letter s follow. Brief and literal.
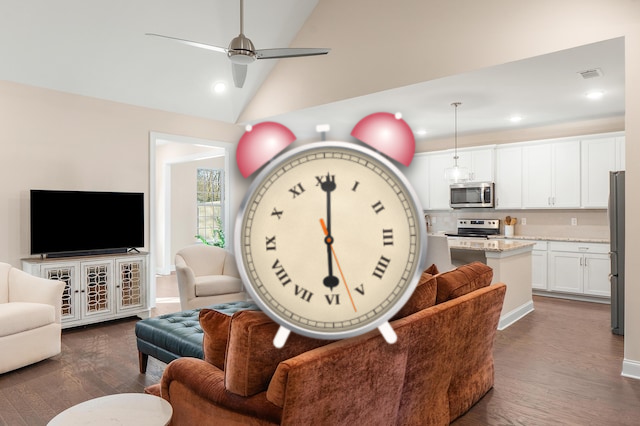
6h00m27s
